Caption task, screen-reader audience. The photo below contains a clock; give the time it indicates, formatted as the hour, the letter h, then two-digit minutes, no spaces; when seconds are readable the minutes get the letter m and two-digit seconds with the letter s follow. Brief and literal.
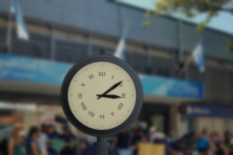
3h09
